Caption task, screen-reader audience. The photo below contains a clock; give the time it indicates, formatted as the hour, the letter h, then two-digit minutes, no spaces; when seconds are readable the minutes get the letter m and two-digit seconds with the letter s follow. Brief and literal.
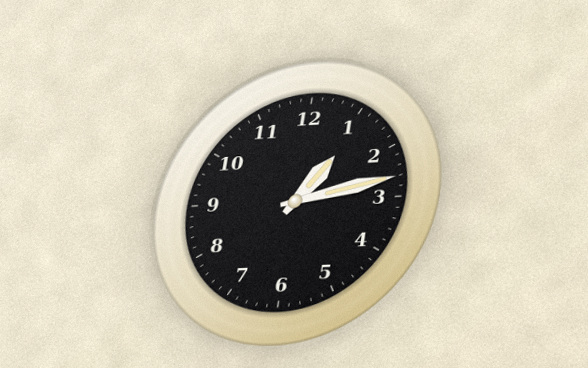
1h13
